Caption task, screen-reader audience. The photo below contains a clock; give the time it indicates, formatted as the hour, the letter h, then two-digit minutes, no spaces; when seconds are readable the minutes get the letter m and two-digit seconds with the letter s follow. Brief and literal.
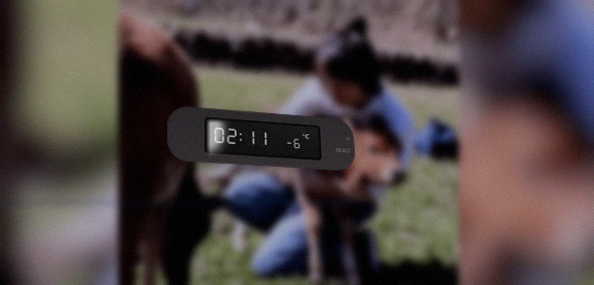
2h11
